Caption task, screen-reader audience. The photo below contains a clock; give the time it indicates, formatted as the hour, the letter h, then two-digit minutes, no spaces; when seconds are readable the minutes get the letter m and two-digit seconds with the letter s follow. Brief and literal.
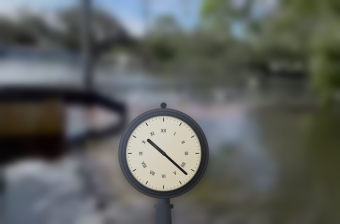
10h22
